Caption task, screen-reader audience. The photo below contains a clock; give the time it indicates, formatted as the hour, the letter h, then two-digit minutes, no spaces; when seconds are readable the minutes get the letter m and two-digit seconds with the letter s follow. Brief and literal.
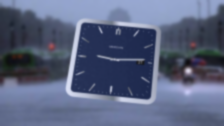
9h14
